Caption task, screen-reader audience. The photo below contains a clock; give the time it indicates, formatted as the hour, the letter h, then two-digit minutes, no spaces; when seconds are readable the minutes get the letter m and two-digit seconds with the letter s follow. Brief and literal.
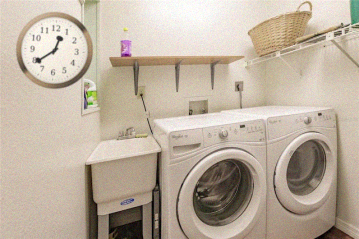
12h39
